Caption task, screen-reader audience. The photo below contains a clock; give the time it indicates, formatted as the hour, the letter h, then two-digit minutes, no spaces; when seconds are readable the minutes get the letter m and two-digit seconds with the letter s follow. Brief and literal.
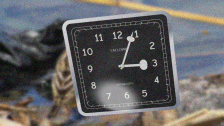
3h04
